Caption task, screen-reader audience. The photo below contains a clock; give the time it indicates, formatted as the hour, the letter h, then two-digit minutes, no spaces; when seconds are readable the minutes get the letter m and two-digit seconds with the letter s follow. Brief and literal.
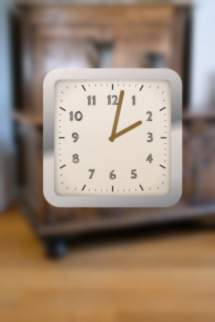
2h02
